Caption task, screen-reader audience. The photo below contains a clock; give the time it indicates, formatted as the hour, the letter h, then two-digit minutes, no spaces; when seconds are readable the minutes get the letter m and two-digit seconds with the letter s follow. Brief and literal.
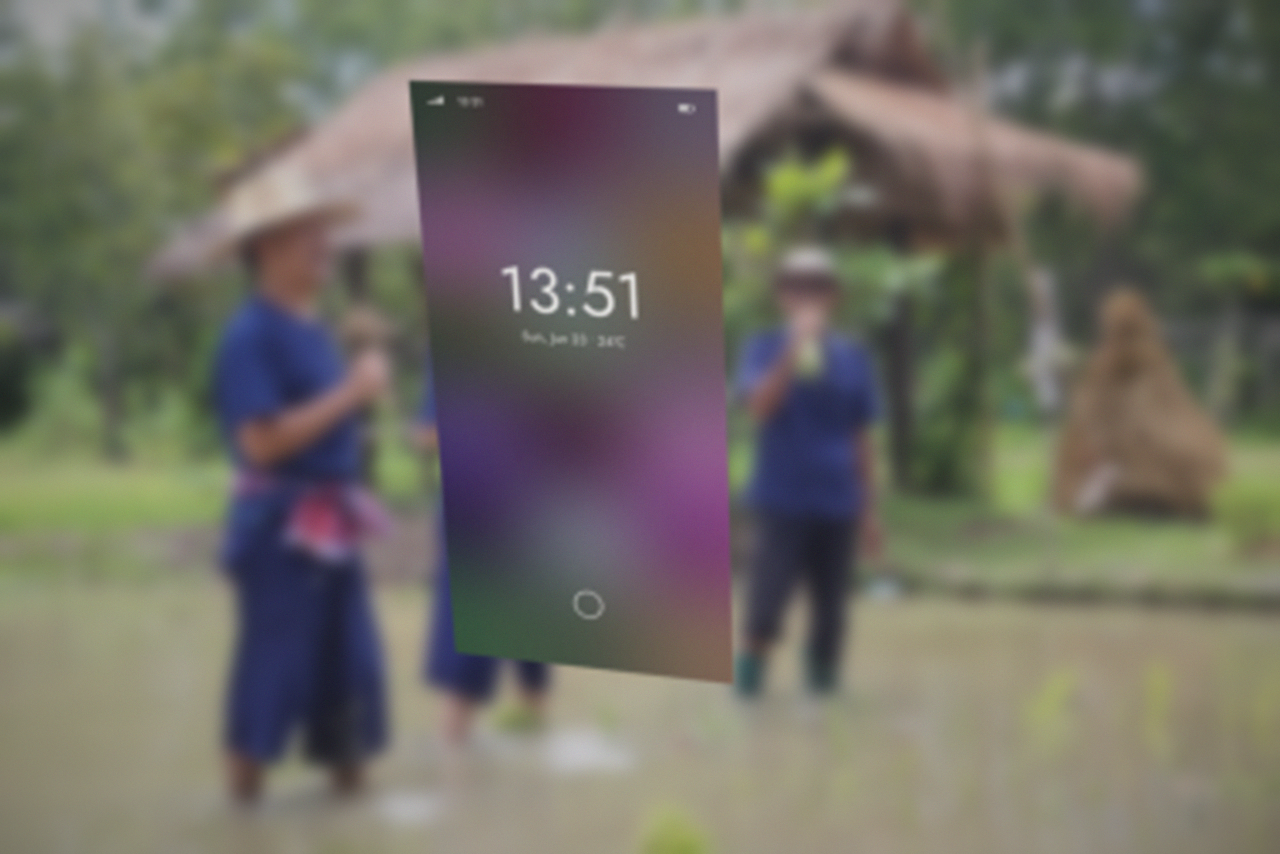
13h51
